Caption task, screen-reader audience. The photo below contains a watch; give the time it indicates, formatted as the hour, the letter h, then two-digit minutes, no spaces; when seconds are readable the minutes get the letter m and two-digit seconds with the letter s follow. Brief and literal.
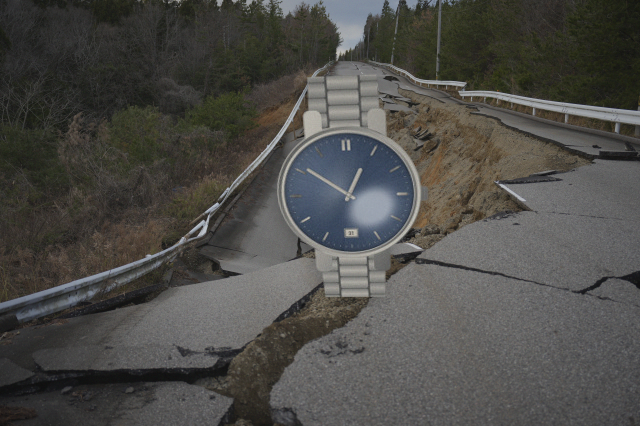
12h51
